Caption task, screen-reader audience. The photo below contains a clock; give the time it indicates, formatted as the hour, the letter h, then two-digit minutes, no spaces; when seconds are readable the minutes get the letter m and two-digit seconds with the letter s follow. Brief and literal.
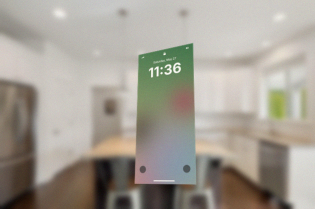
11h36
